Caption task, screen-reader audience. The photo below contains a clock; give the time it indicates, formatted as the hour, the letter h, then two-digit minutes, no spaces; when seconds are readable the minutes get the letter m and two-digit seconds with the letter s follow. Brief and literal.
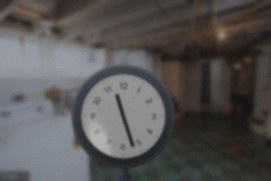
11h27
